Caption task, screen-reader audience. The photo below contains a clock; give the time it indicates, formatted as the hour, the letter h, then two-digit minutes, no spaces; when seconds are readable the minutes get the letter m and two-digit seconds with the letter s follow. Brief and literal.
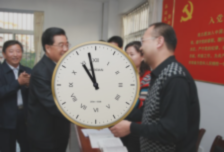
10h58
